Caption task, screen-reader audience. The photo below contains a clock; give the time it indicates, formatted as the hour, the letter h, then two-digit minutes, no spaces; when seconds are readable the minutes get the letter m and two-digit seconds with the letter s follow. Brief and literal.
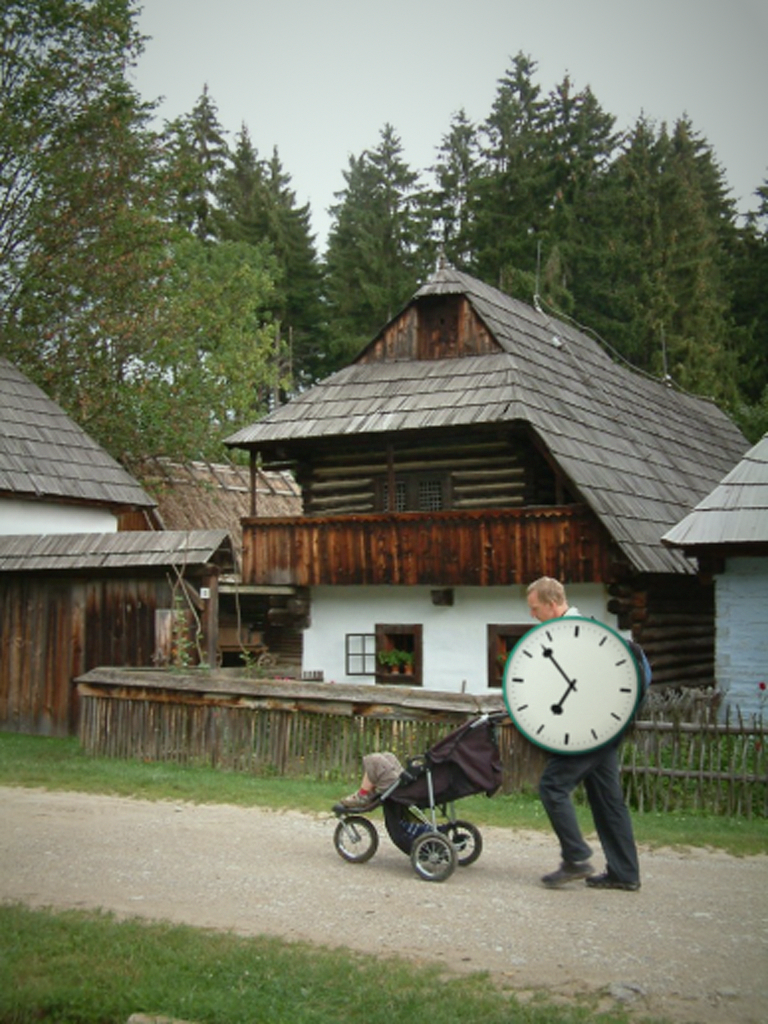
6h53
